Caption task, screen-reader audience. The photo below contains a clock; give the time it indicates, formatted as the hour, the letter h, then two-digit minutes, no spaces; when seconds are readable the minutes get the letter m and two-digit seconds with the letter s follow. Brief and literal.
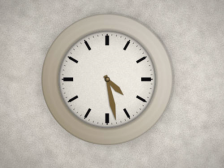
4h28
